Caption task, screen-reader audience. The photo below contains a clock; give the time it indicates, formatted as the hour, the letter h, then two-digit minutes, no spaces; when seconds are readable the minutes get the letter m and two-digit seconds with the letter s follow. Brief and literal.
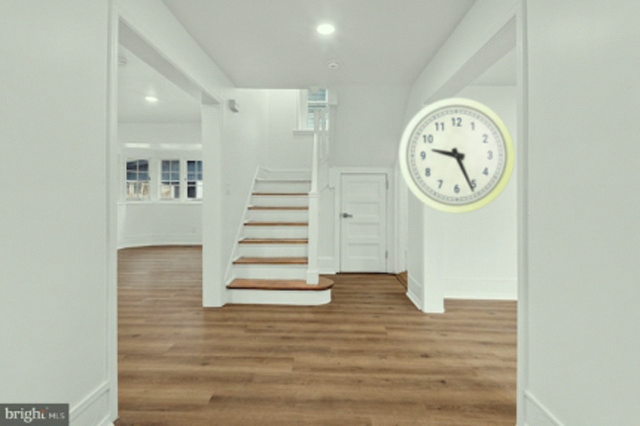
9h26
